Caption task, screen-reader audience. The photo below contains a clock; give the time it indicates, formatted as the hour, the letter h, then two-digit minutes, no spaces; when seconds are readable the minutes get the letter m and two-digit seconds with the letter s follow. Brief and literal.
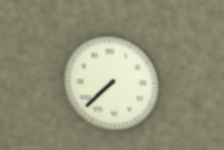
7h38
